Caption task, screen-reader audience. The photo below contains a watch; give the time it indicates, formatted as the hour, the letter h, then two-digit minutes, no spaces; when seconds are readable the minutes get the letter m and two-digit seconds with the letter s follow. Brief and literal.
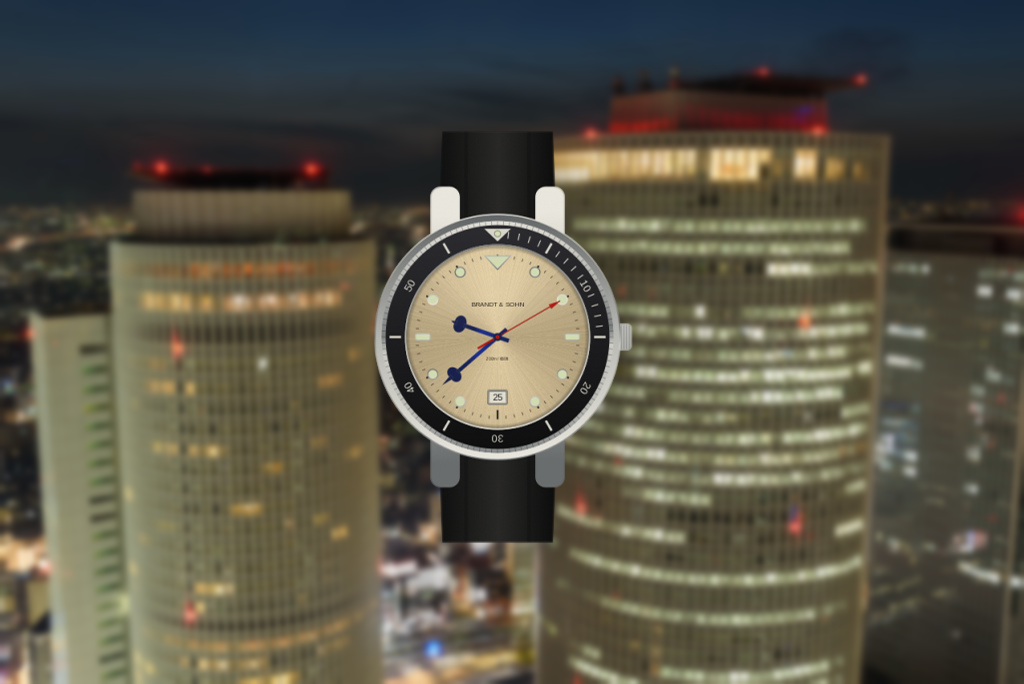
9h38m10s
